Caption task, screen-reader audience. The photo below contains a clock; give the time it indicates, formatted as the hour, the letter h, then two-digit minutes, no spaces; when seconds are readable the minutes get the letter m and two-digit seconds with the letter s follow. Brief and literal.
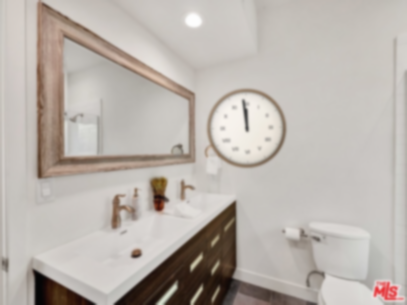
11h59
